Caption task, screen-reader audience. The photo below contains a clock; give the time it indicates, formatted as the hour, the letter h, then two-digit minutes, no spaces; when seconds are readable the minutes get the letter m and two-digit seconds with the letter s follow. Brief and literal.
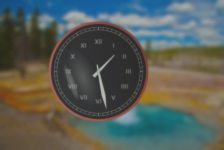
1h28
